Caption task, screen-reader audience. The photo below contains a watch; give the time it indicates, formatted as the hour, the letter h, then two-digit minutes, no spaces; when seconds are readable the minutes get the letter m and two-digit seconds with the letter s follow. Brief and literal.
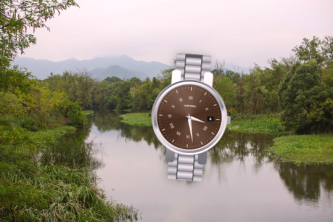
3h28
